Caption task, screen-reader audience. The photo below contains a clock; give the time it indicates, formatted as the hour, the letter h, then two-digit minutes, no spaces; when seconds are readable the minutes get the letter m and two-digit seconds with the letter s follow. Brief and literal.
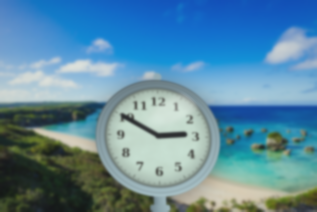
2h50
